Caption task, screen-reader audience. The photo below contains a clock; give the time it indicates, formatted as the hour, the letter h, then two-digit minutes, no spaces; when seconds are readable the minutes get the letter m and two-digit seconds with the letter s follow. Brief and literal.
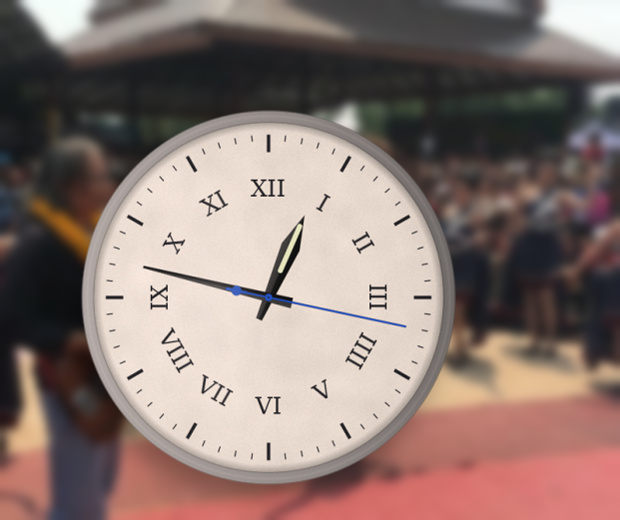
12h47m17s
